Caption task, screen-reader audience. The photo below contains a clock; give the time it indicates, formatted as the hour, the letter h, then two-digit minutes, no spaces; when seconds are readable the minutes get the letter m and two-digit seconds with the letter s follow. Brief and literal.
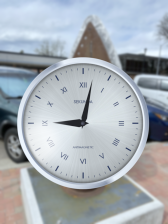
9h02
